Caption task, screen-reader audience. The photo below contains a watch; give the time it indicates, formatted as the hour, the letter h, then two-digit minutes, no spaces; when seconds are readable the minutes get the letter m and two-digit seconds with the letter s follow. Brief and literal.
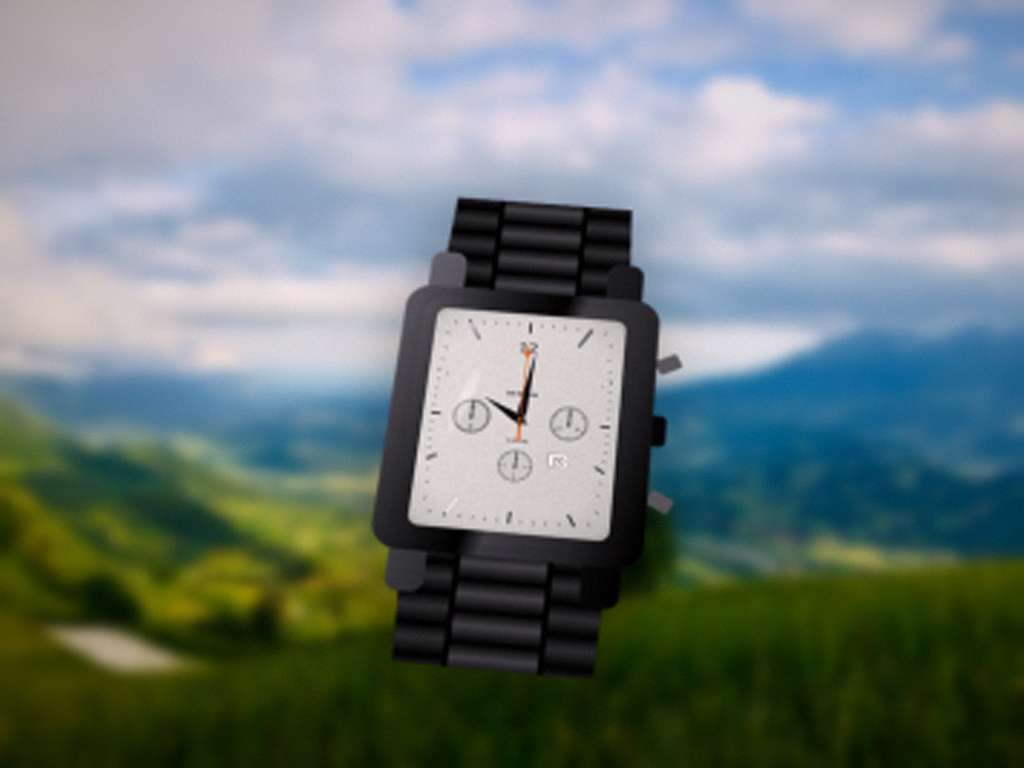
10h01
